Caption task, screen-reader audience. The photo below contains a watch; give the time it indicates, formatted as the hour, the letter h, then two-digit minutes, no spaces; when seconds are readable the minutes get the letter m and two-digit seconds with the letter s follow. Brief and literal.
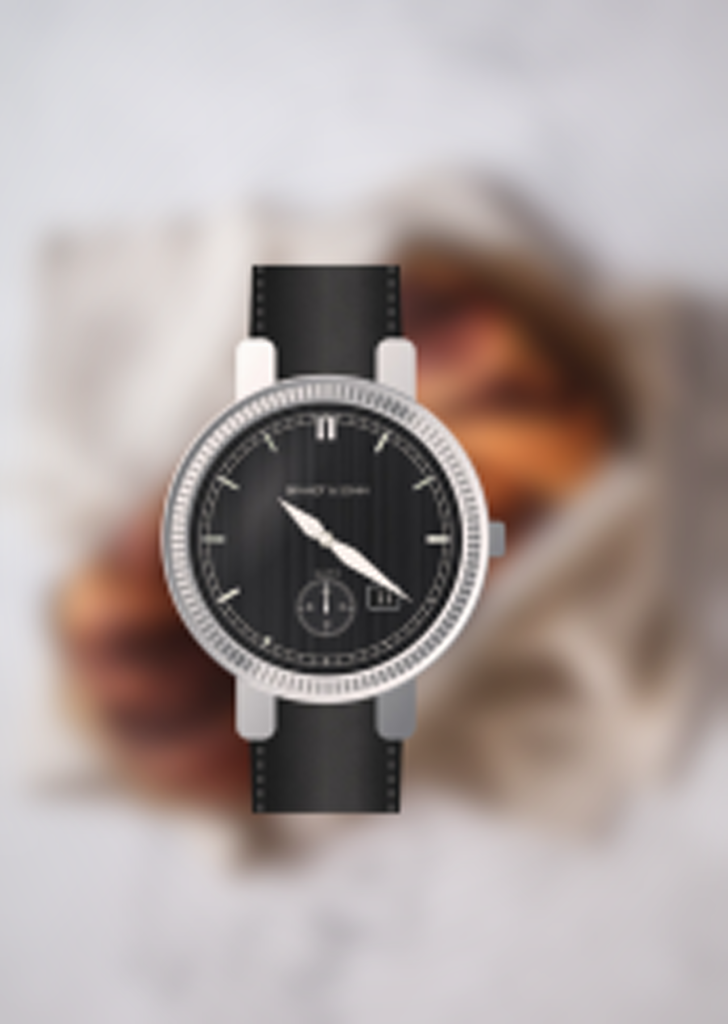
10h21
